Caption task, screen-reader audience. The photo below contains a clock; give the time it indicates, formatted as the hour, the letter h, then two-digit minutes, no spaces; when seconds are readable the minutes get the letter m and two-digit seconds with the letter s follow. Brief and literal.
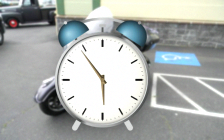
5h54
